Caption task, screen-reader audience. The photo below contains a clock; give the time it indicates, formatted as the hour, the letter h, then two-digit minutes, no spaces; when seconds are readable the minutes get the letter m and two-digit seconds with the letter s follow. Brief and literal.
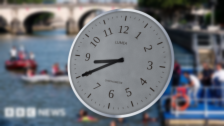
8h40
